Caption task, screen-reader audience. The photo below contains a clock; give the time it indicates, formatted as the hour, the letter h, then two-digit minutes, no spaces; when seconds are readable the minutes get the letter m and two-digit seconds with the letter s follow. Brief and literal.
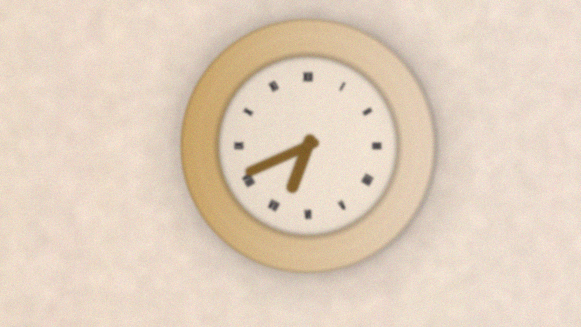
6h41
